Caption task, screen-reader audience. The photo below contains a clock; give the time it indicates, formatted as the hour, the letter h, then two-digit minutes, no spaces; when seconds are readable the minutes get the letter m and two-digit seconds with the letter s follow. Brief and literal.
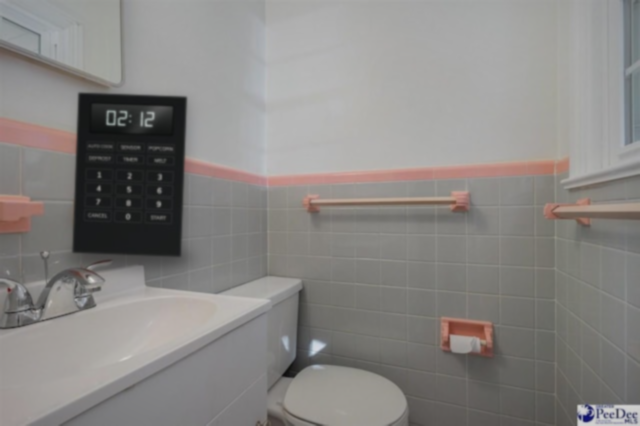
2h12
